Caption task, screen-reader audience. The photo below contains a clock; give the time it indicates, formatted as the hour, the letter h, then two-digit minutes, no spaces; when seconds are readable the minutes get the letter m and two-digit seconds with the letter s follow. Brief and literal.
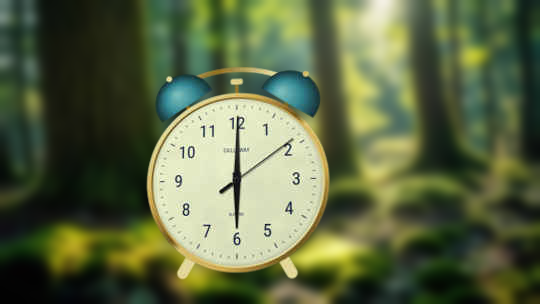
6h00m09s
